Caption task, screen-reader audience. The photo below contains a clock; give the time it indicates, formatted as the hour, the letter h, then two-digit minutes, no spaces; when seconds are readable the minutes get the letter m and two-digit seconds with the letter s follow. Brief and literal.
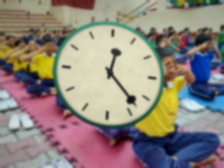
12h23
